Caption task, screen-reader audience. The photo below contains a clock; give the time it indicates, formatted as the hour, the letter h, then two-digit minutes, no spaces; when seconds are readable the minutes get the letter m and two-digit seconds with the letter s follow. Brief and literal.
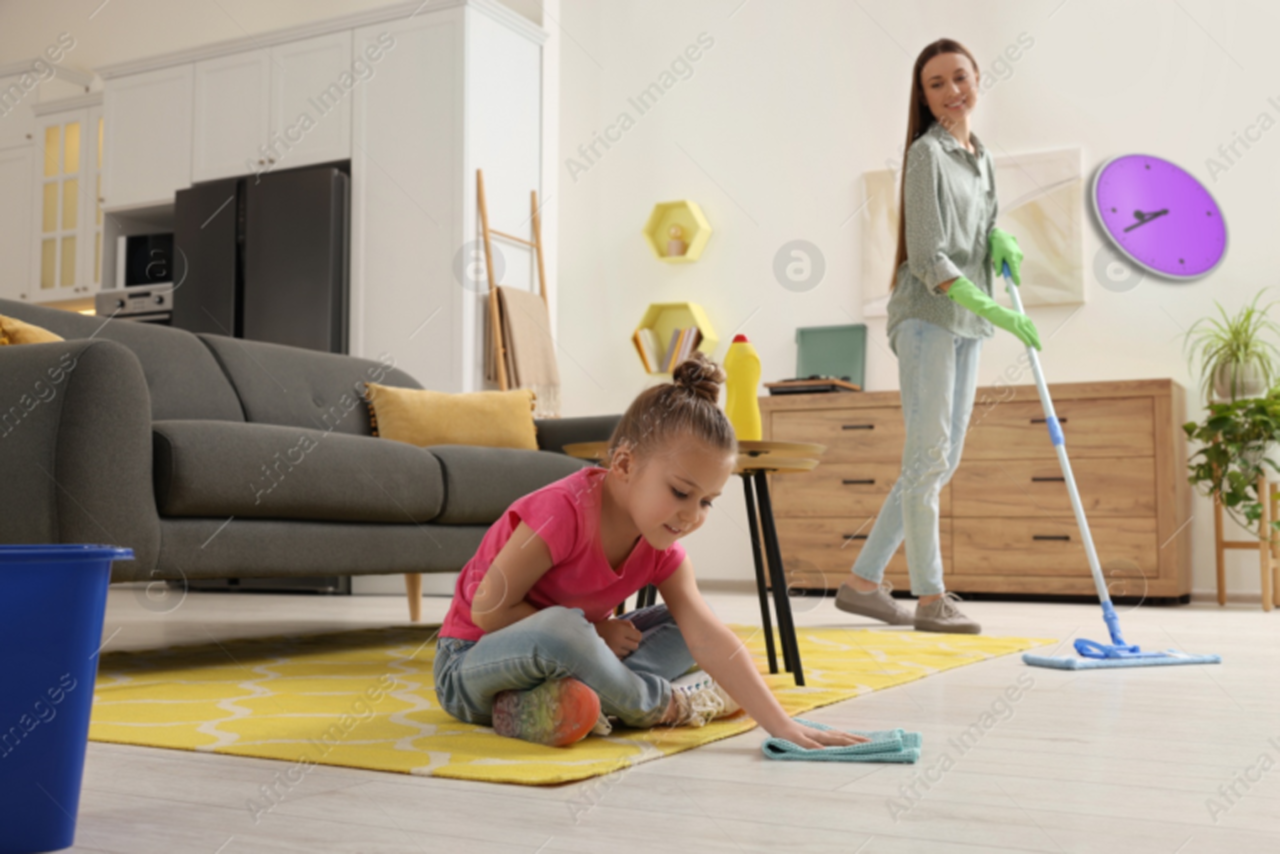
8h41
